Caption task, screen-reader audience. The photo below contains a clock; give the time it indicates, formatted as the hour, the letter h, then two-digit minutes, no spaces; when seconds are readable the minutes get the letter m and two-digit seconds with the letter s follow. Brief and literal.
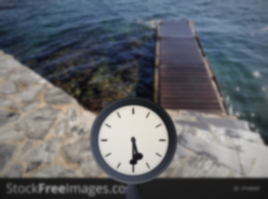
5h30
